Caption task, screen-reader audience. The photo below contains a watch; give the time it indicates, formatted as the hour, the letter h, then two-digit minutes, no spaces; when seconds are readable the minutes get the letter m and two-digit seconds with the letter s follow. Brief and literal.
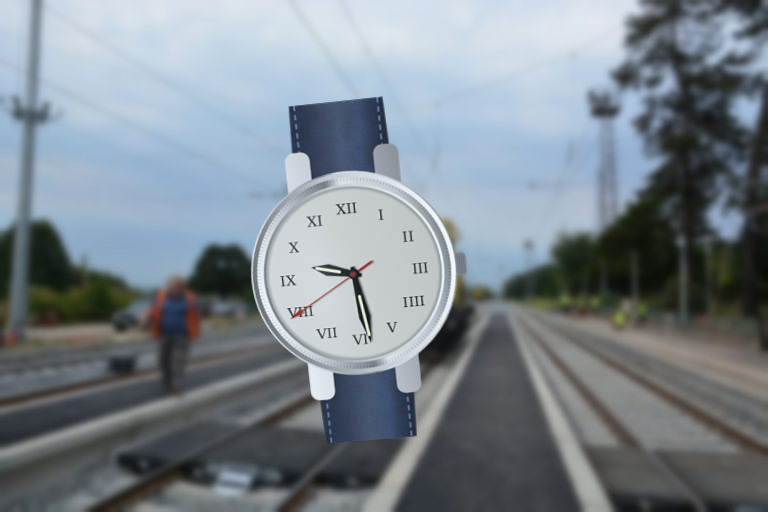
9h28m40s
